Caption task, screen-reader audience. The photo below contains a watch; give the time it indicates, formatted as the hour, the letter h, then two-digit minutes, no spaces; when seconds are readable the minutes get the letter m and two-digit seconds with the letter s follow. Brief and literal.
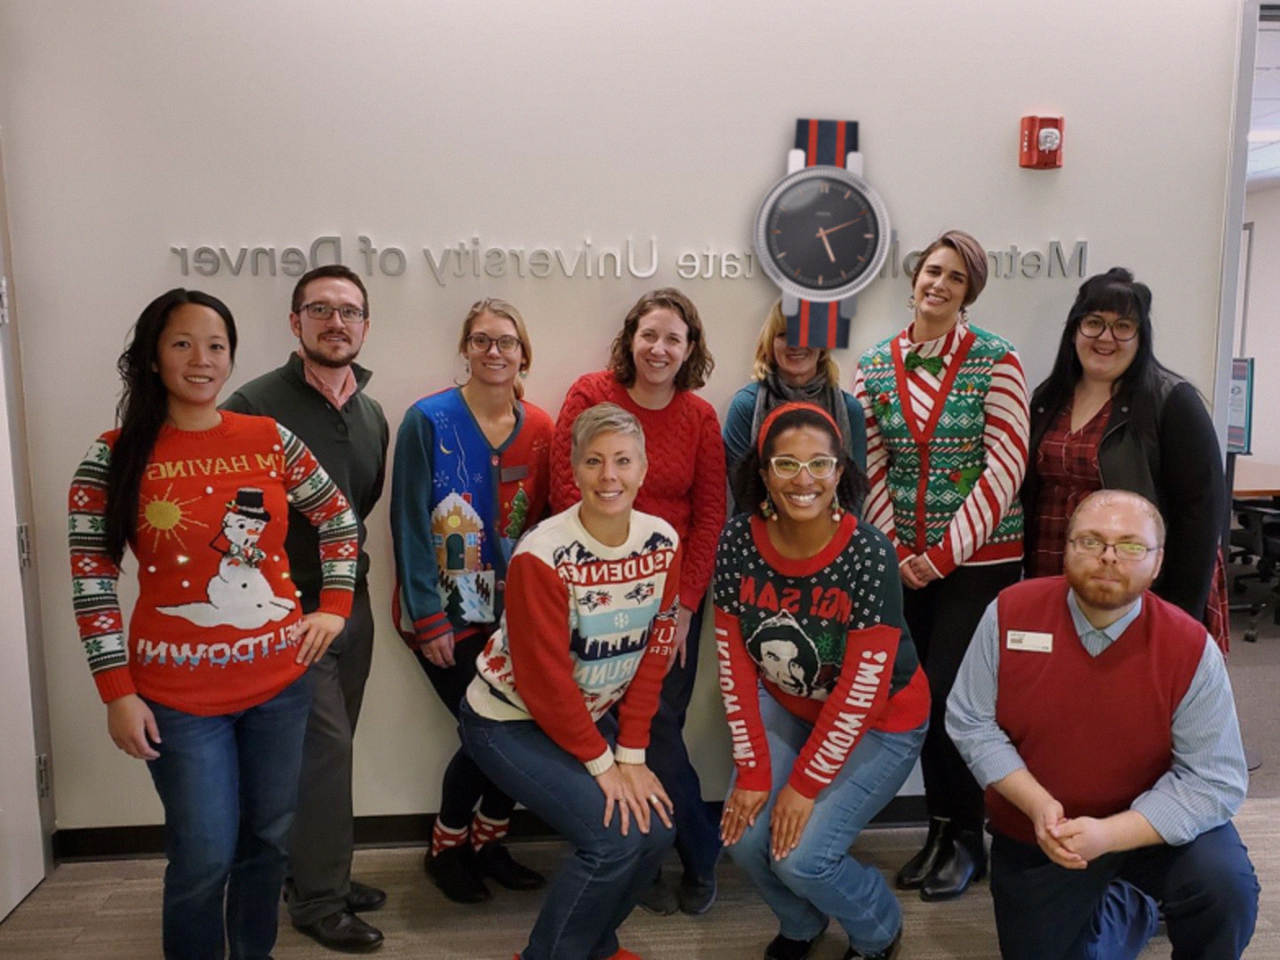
5h11
